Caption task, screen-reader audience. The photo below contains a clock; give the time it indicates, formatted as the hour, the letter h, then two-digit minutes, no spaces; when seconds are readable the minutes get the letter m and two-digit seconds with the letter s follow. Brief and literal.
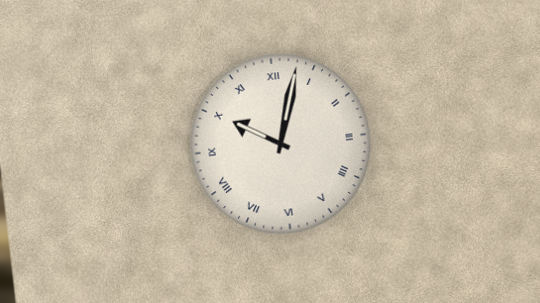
10h03
